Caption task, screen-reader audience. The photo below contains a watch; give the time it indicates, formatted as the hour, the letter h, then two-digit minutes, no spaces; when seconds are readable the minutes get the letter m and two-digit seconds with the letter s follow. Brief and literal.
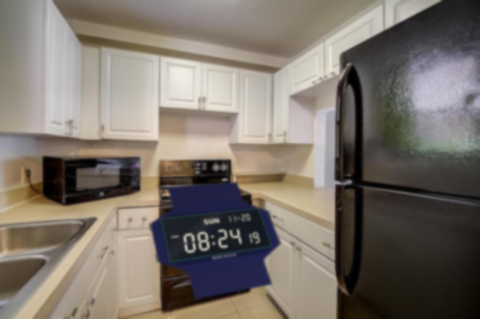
8h24m19s
